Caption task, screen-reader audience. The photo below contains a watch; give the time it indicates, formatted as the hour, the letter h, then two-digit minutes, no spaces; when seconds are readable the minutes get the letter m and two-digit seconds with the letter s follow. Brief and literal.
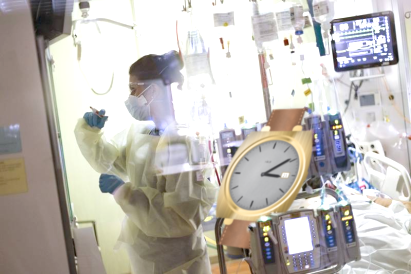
3h09
